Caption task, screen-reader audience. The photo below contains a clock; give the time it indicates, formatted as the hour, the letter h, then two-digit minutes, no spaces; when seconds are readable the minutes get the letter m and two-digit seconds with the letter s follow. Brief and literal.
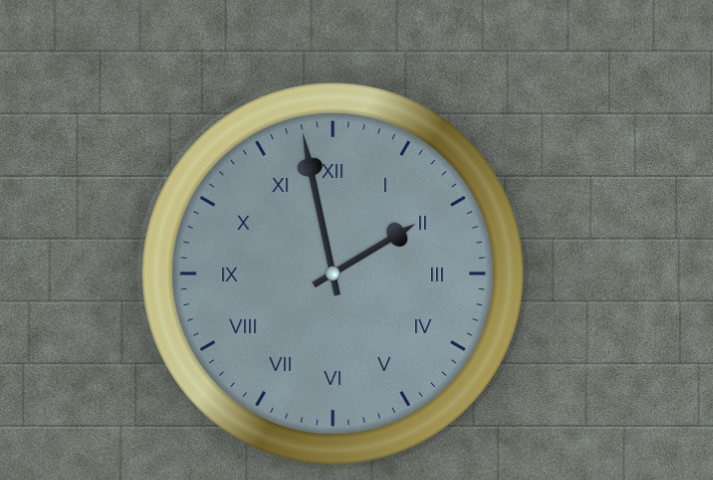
1h58
